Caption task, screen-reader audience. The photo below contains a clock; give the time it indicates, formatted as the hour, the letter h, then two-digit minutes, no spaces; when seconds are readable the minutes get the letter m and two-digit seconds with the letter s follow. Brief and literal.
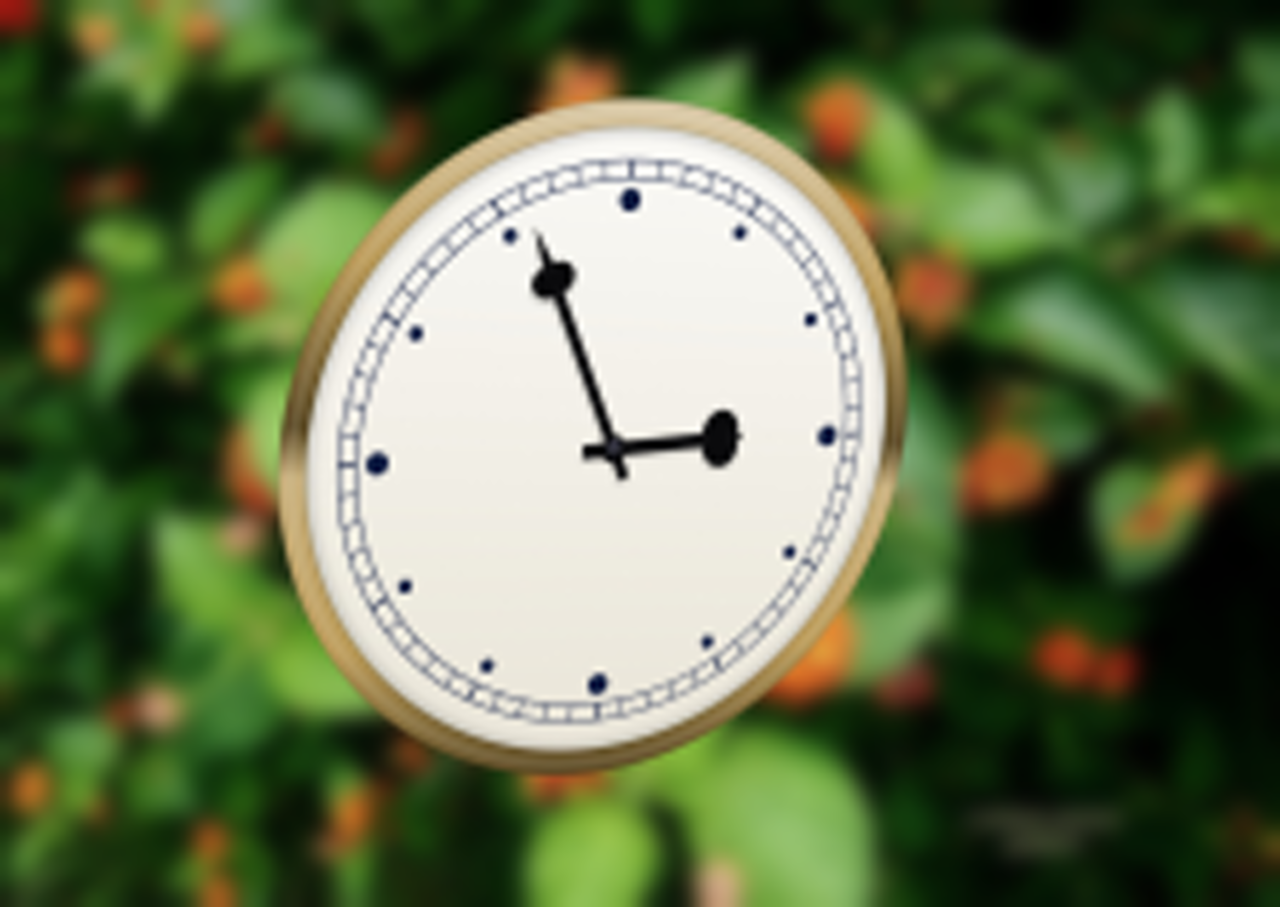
2h56
